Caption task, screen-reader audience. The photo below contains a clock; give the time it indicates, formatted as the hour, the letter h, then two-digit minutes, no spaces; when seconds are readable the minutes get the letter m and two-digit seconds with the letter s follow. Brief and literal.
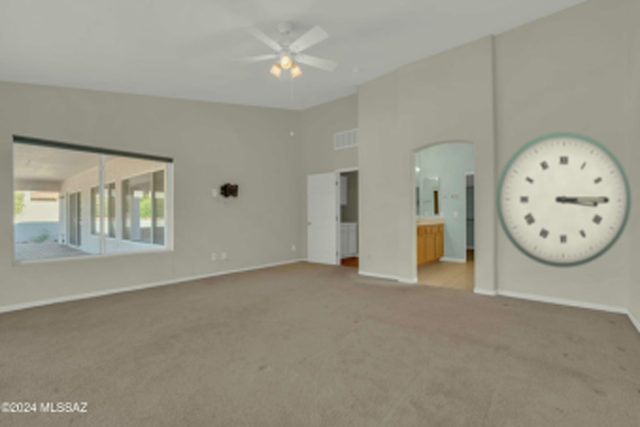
3h15
